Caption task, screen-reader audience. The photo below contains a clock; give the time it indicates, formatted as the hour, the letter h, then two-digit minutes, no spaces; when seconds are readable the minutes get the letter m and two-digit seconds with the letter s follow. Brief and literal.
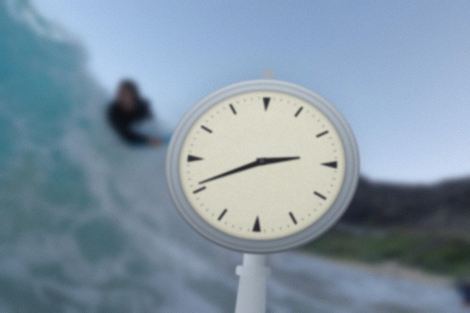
2h41
